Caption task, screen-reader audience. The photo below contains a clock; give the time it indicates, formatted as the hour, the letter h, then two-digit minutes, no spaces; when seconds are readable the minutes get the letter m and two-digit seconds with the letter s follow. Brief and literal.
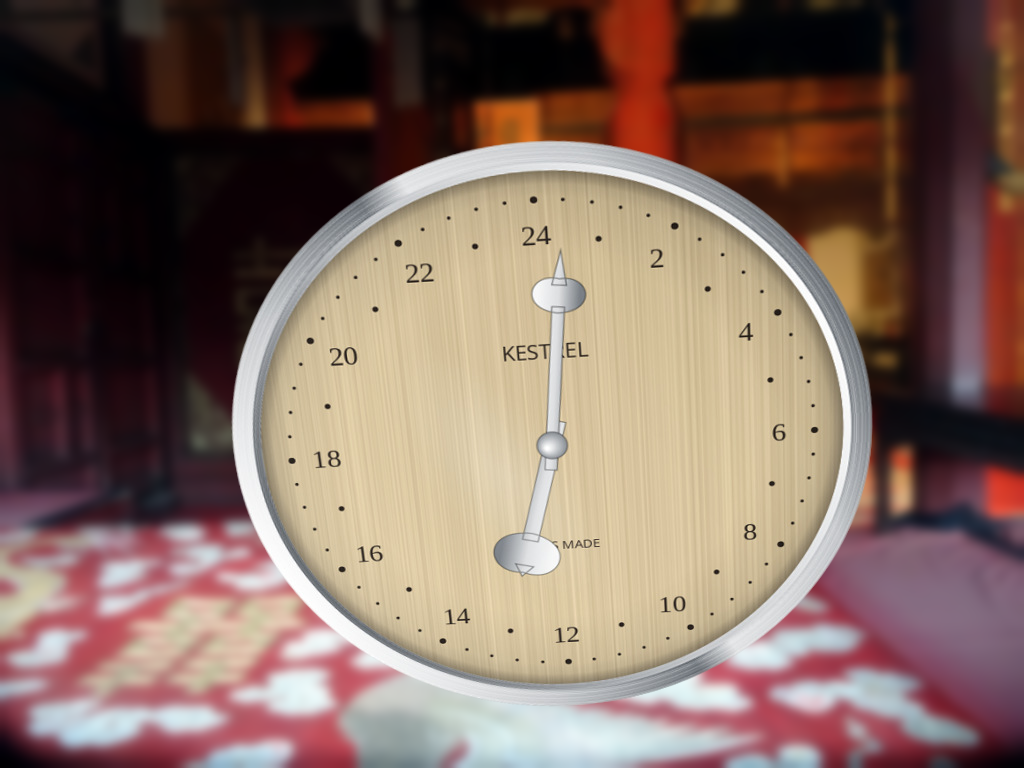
13h01
